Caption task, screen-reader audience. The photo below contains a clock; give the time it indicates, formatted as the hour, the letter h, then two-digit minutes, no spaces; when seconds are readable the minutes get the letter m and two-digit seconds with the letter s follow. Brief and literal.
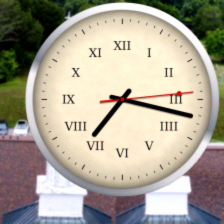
7h17m14s
